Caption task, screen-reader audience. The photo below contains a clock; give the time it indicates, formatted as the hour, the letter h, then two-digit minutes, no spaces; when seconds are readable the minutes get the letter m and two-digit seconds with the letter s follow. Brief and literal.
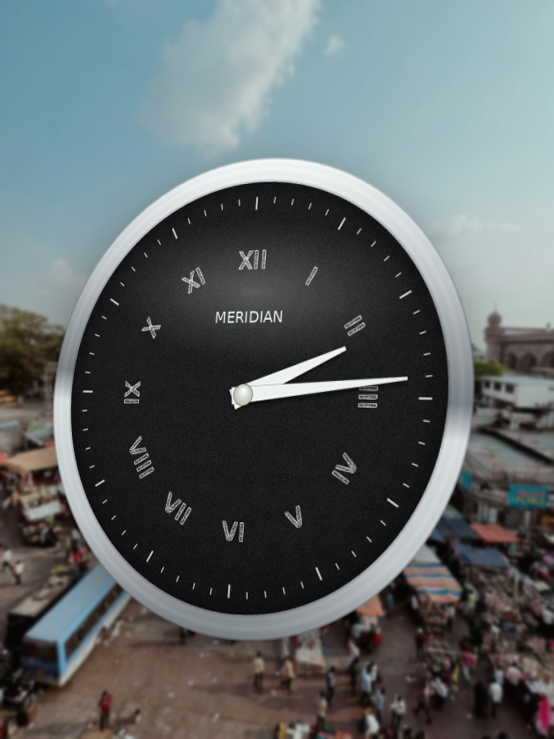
2h14
